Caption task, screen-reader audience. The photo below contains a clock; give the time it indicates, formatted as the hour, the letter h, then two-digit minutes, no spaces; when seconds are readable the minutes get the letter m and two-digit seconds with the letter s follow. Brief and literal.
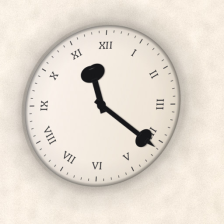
11h21
